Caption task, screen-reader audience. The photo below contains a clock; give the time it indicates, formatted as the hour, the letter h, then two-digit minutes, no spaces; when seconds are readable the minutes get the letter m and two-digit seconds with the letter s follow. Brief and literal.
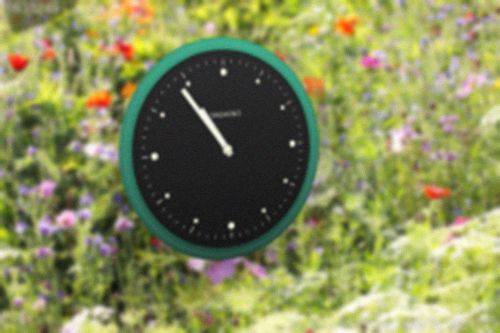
10h54
